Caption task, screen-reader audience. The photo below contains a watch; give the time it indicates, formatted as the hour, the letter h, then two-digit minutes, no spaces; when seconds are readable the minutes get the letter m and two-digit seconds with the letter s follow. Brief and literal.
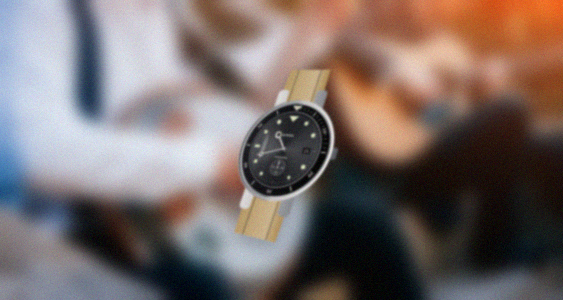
10h42
